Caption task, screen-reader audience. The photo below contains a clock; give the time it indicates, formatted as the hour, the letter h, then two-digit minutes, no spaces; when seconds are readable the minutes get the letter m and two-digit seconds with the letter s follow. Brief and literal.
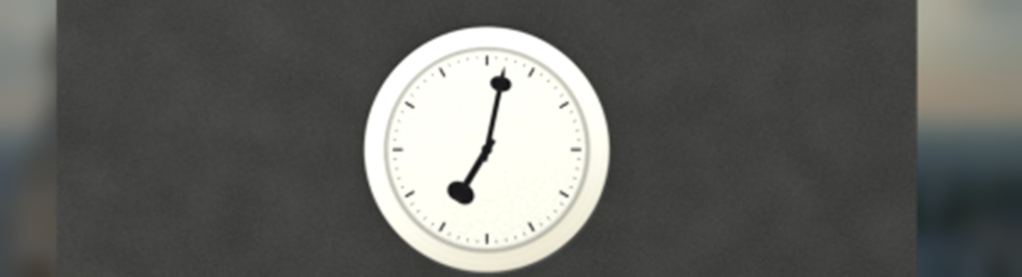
7h02
